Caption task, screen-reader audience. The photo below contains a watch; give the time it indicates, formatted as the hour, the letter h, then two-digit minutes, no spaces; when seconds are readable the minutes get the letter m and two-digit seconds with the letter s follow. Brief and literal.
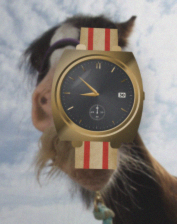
8h52
